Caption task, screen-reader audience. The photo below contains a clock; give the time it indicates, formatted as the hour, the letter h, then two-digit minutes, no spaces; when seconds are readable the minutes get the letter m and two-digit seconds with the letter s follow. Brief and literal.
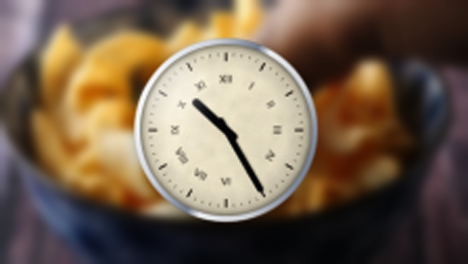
10h25
